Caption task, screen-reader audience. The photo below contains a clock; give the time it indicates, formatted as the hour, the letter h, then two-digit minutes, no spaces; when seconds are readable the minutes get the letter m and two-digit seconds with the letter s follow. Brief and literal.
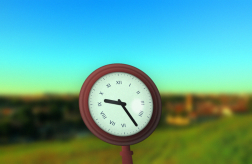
9h25
